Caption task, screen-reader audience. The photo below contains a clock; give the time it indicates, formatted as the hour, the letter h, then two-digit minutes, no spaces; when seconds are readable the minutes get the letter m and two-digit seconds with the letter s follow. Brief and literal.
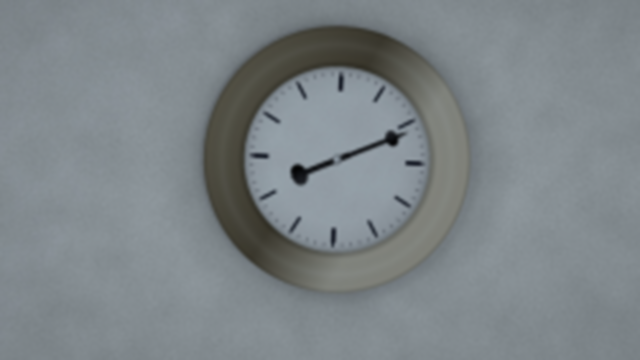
8h11
